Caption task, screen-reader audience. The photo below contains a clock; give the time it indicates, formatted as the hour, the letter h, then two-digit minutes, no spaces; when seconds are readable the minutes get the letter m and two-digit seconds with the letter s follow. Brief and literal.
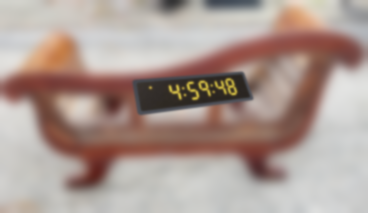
4h59m48s
